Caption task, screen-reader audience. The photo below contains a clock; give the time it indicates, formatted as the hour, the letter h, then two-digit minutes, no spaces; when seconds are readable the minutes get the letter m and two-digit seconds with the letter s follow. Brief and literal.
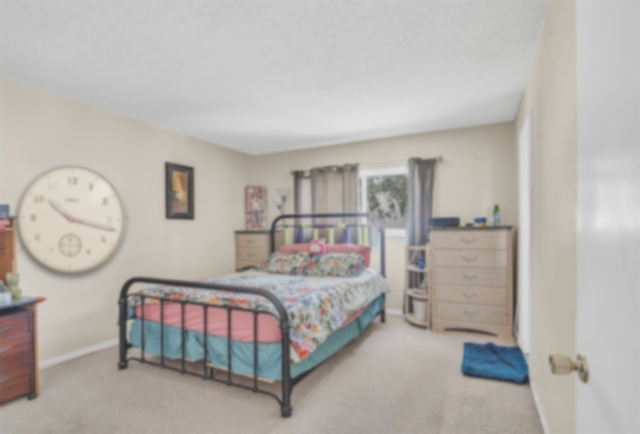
10h17
